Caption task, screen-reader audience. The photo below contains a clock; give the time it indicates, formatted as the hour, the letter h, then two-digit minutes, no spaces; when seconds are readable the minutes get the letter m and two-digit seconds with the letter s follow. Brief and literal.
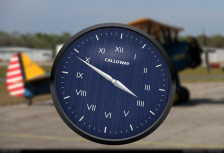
3h49
